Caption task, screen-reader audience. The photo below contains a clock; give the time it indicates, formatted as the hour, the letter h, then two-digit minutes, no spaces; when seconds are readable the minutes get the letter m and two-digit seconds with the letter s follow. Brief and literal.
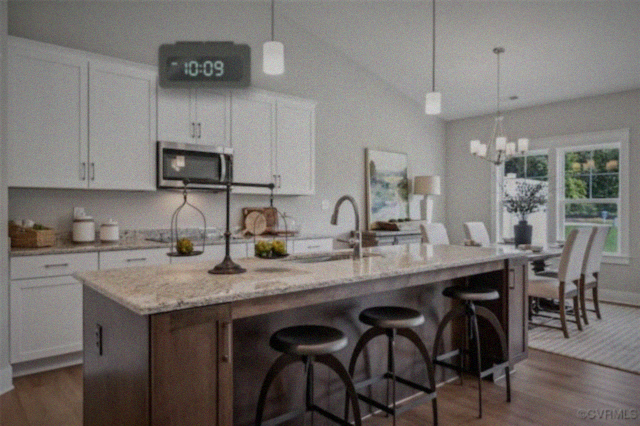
10h09
